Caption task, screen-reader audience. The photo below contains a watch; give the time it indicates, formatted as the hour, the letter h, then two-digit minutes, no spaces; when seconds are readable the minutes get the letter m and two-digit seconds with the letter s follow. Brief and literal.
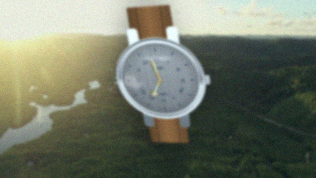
6h58
